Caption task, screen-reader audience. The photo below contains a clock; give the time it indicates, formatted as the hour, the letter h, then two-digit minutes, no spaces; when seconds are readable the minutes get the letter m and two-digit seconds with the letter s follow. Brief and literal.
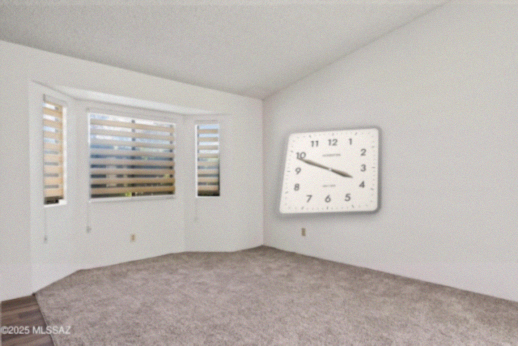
3h49
